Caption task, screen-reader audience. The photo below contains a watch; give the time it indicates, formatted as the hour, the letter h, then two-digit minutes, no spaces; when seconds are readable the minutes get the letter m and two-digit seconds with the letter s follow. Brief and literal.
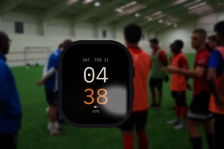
4h38
